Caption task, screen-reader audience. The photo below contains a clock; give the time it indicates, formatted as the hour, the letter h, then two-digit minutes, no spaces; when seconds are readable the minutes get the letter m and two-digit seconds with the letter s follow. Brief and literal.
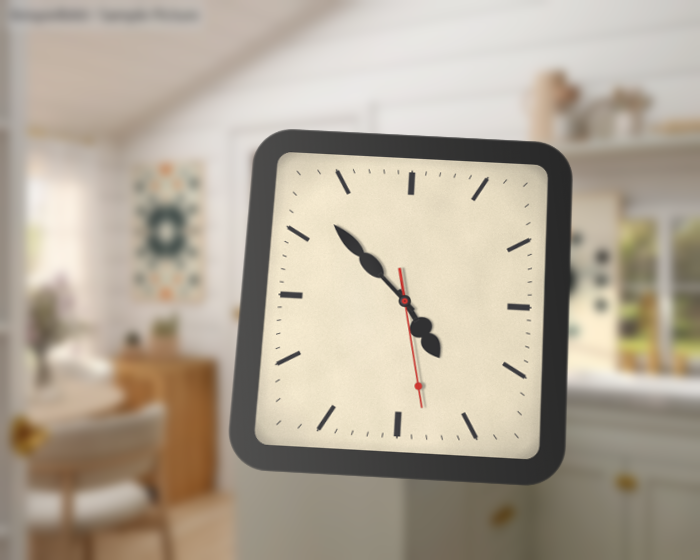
4h52m28s
